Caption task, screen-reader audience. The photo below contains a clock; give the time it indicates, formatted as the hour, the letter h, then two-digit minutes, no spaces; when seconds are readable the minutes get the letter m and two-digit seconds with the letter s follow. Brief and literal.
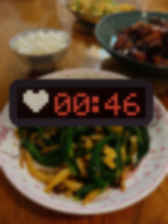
0h46
